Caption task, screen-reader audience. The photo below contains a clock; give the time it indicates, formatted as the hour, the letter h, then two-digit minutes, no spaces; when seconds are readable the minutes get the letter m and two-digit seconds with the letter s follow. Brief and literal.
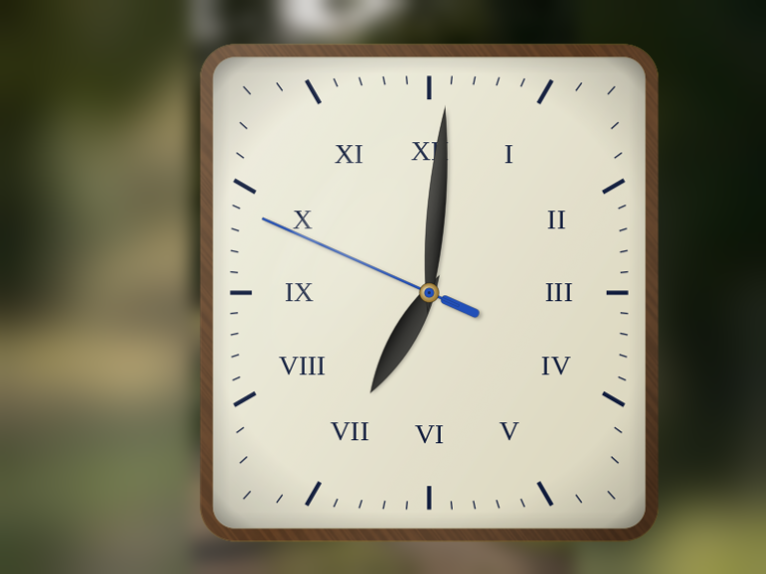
7h00m49s
